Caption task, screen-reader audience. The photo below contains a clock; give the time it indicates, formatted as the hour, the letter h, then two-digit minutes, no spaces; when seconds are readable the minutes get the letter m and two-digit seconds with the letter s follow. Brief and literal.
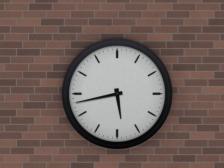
5h43
